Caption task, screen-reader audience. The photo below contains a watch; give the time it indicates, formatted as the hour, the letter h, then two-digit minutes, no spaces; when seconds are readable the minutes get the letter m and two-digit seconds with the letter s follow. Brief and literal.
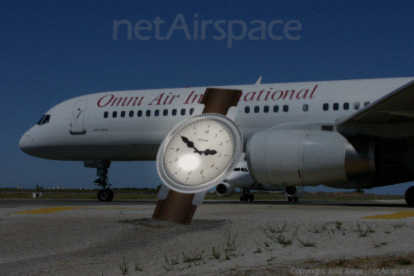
2h50
